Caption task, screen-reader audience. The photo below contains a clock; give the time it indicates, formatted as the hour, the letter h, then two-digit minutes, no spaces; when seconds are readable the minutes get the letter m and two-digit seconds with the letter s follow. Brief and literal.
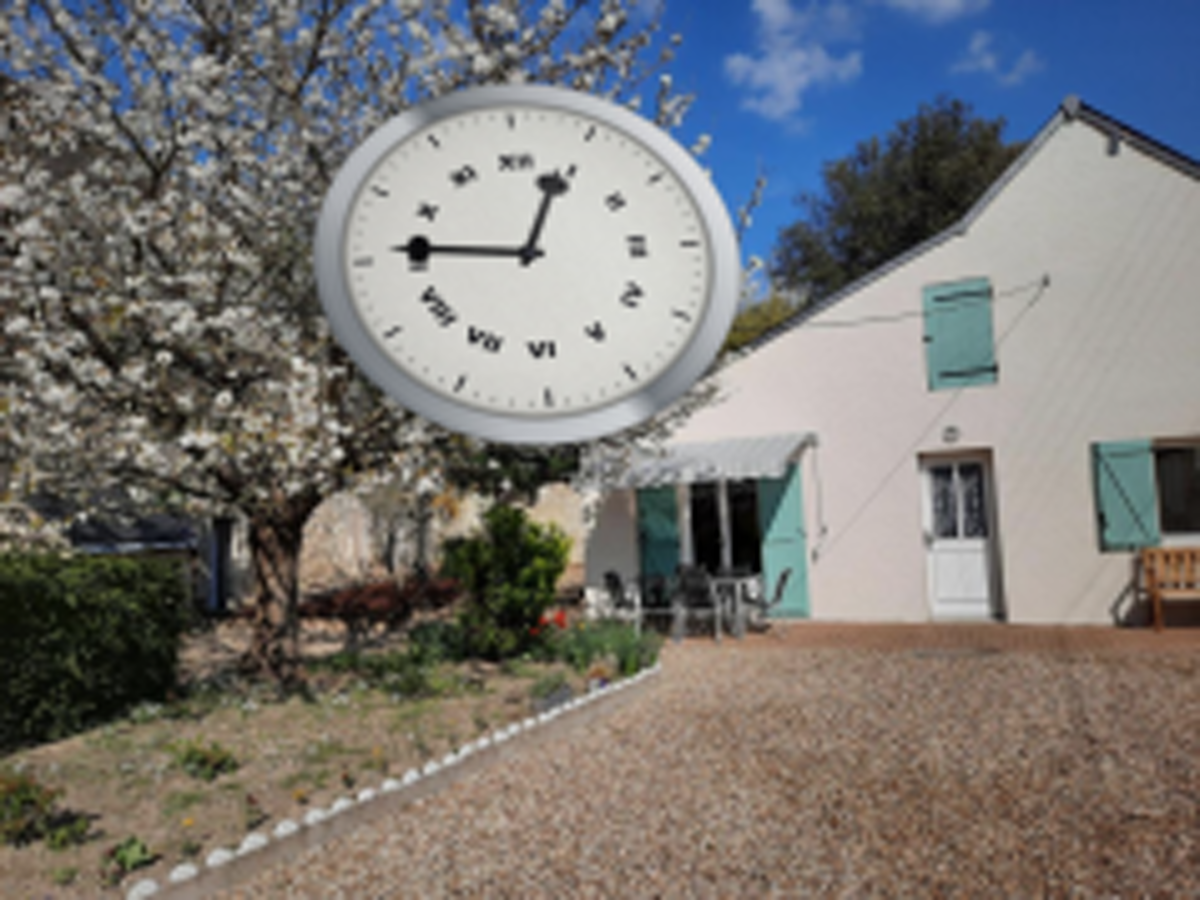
12h46
